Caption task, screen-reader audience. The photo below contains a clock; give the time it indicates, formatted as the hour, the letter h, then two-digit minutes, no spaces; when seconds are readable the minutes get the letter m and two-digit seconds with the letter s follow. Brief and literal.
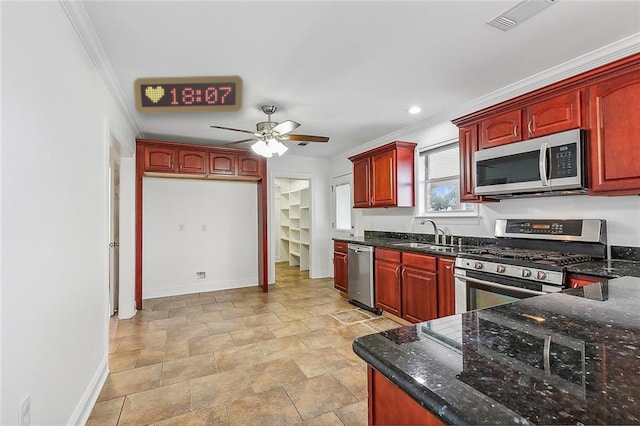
18h07
